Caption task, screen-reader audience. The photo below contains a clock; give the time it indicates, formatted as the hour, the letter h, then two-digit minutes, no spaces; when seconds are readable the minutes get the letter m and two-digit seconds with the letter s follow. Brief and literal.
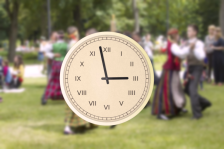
2h58
